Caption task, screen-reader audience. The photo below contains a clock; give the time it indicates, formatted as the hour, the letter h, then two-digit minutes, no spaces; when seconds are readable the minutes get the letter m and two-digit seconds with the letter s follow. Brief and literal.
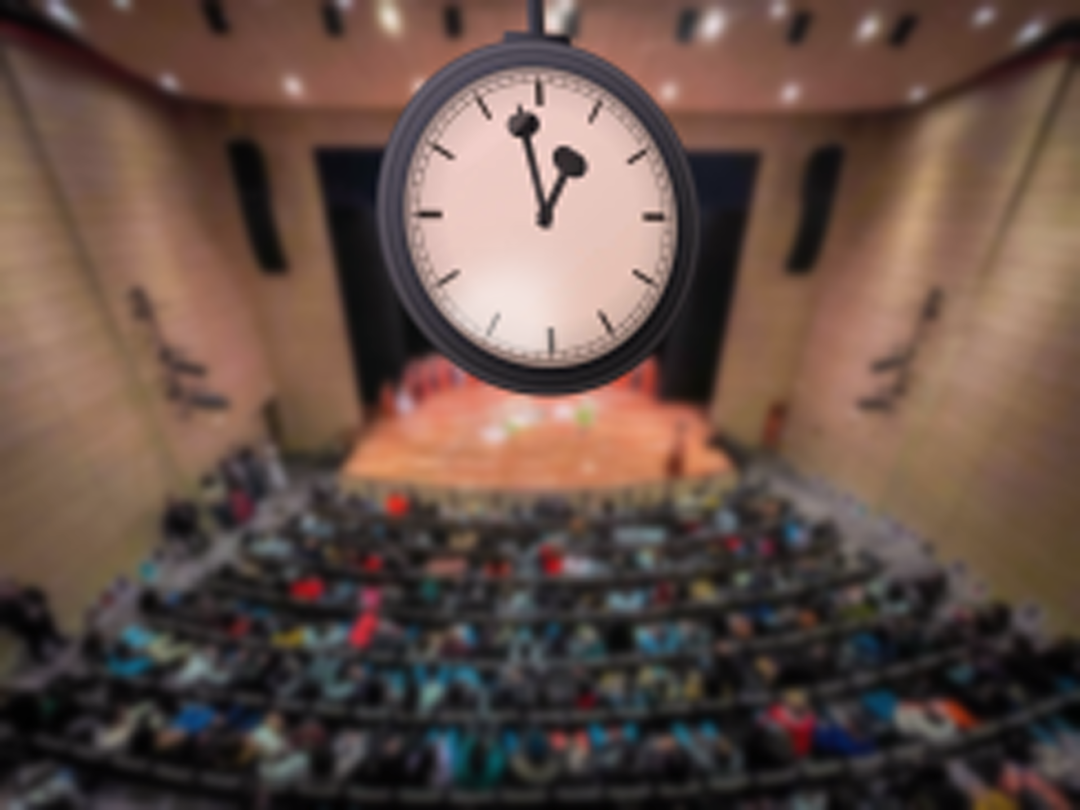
12h58
